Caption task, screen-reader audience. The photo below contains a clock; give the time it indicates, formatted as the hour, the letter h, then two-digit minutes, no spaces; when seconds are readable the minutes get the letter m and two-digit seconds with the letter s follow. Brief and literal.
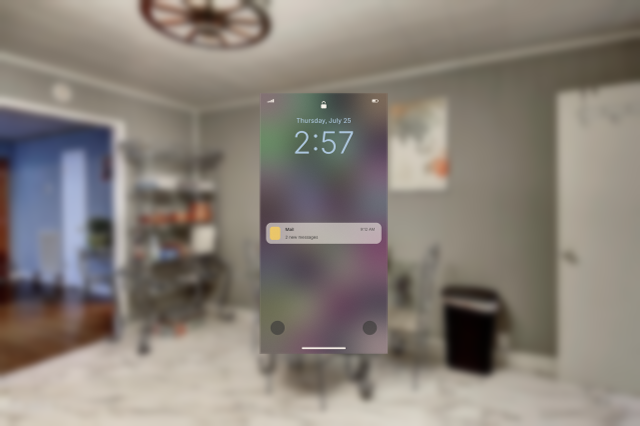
2h57
